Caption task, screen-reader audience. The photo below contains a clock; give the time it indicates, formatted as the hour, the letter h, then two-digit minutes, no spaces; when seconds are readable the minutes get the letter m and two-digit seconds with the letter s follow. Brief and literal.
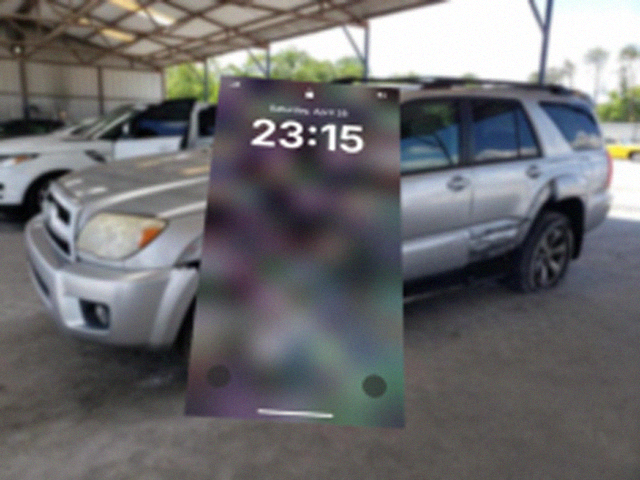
23h15
